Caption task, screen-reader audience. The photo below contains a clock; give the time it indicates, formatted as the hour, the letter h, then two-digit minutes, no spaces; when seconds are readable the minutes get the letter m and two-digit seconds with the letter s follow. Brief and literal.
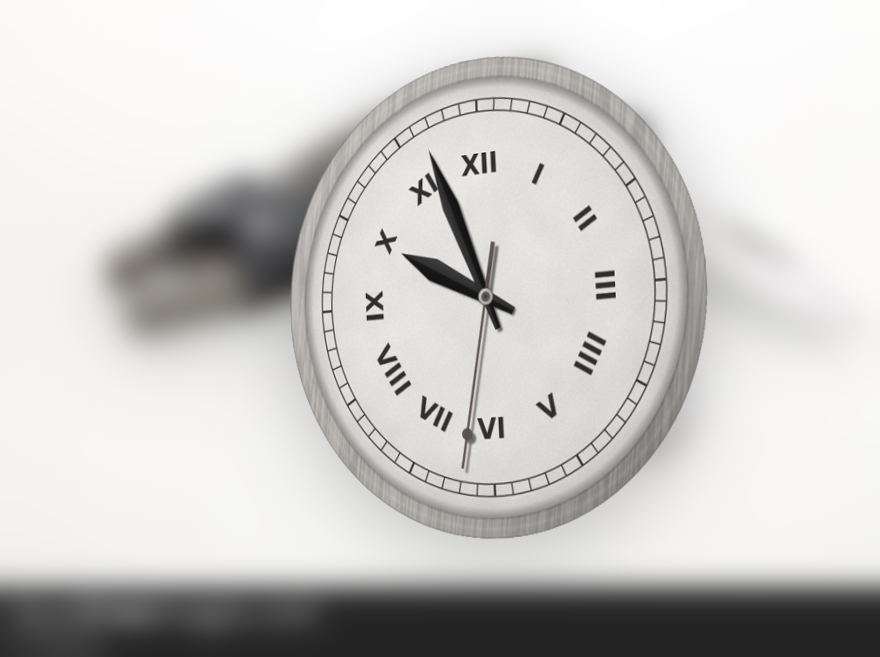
9h56m32s
